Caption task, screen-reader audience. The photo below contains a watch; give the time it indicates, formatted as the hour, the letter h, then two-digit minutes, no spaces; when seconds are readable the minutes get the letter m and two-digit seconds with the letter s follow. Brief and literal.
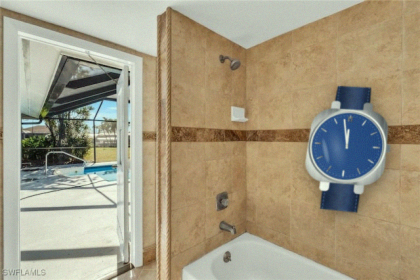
11h58
